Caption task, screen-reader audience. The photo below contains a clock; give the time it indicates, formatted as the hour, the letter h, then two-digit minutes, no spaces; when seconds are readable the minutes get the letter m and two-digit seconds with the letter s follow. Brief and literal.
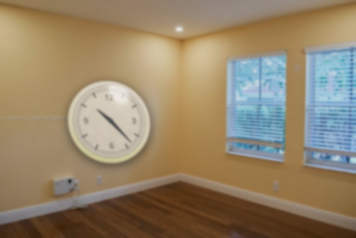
10h23
